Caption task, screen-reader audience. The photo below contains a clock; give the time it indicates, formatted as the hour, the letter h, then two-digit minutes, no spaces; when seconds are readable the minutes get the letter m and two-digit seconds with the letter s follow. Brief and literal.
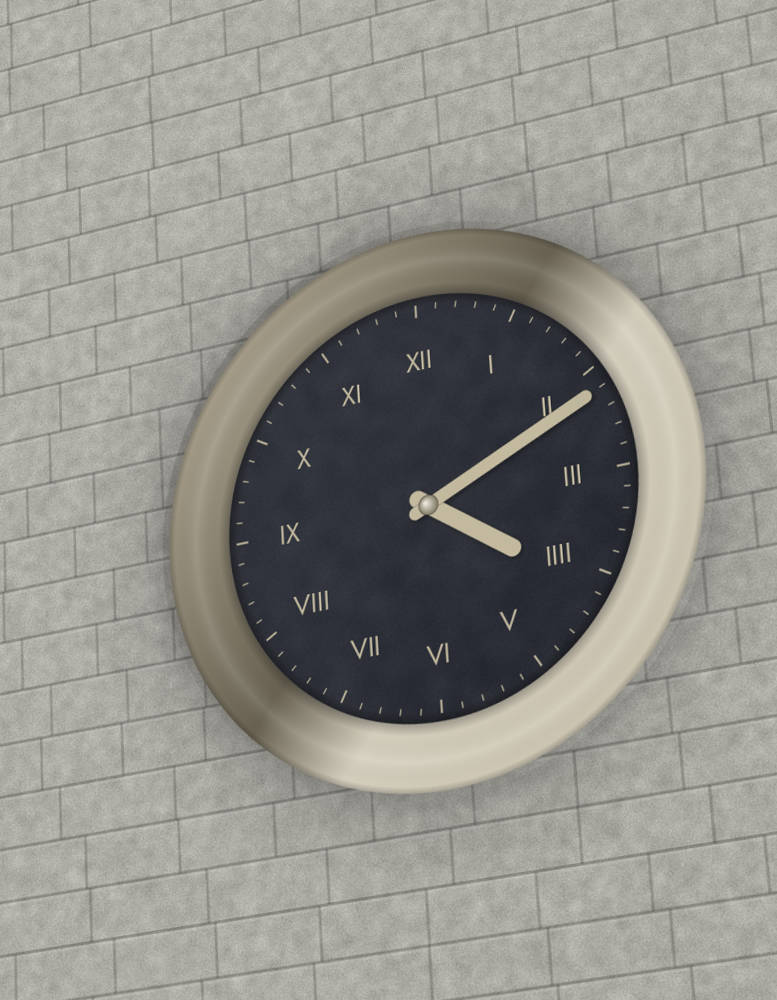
4h11
